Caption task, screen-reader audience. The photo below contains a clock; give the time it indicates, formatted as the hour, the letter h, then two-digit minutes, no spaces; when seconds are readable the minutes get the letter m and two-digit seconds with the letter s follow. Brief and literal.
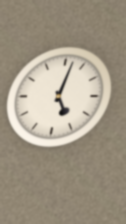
5h02
